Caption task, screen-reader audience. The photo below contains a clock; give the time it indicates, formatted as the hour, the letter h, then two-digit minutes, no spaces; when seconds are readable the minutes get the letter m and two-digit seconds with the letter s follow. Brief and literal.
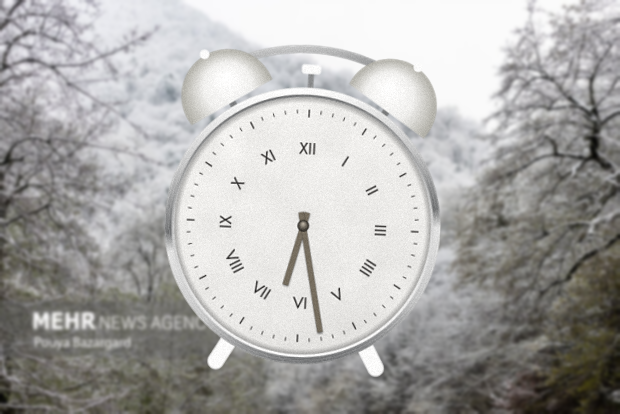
6h28
